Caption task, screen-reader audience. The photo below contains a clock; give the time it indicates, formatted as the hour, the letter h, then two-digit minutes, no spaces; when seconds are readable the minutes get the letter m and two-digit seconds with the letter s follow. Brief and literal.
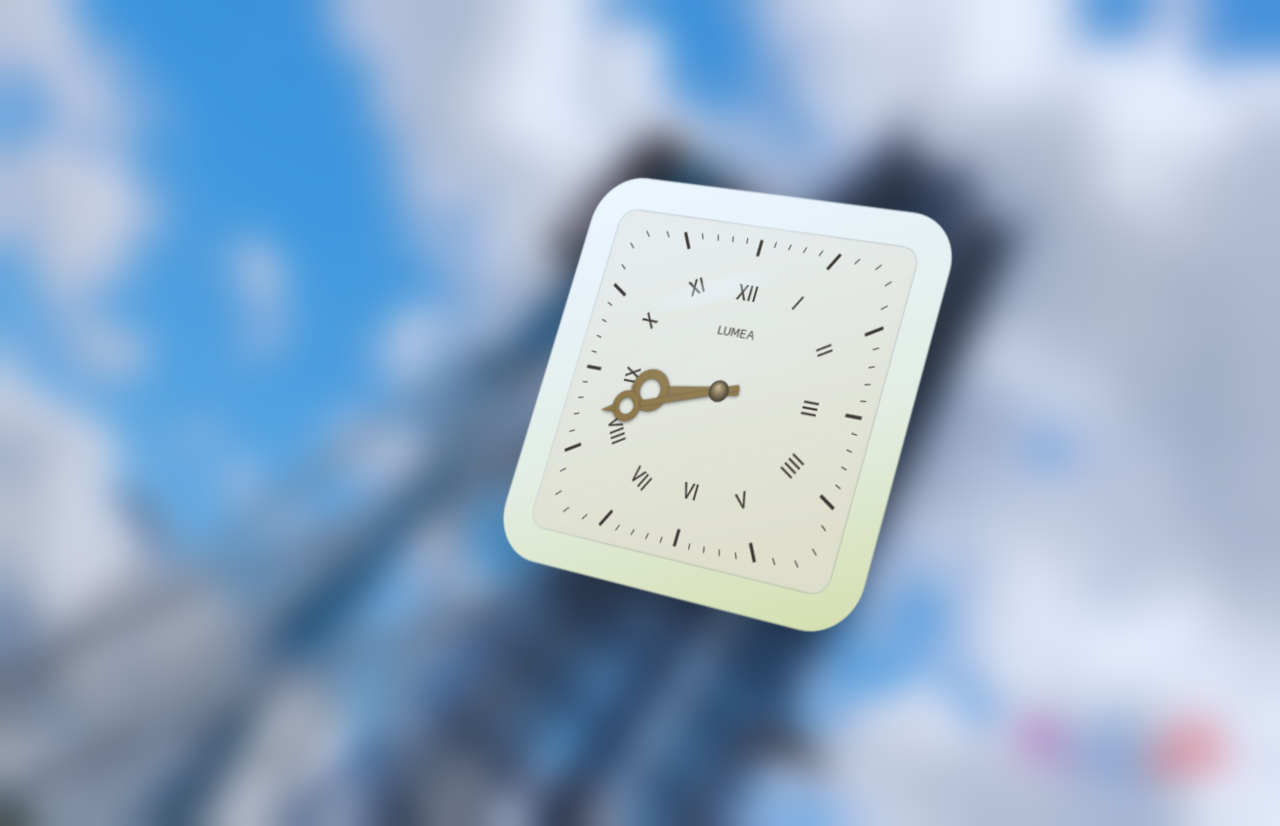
8h42
